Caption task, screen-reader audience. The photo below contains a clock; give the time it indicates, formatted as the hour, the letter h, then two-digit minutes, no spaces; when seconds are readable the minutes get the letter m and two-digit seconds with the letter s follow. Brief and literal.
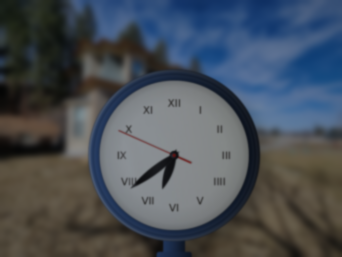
6h38m49s
